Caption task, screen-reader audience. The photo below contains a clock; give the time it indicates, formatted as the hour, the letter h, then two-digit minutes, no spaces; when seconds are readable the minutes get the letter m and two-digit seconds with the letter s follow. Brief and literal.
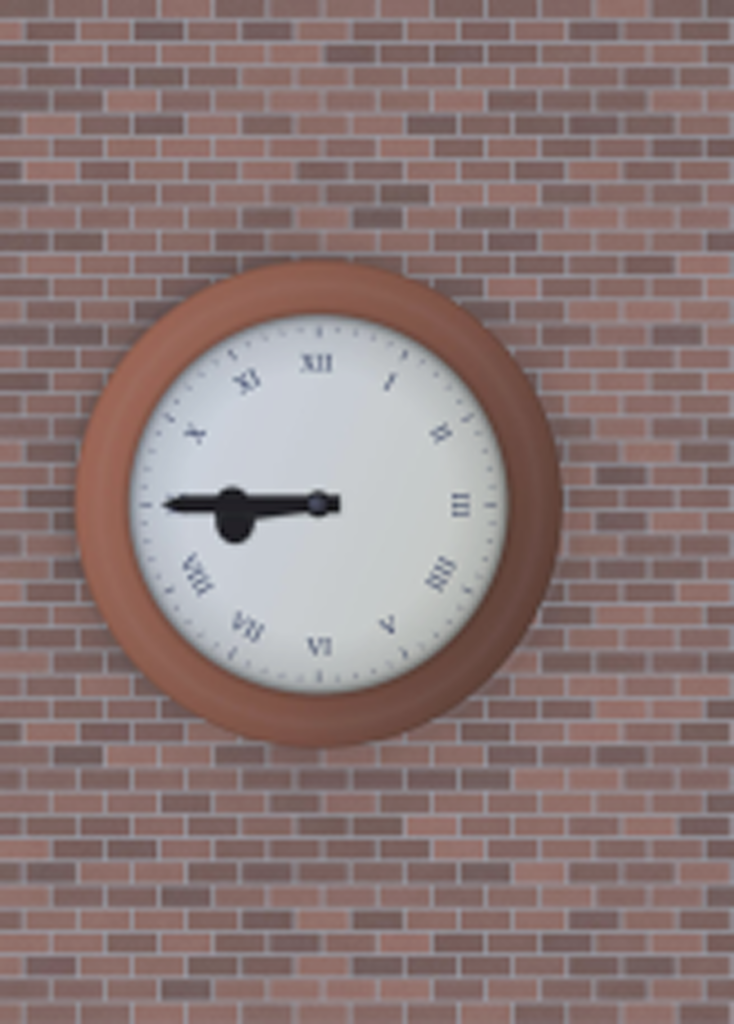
8h45
